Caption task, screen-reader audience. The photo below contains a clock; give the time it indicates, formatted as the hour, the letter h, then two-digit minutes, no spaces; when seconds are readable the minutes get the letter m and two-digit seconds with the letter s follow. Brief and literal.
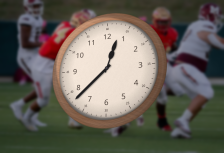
12h38
